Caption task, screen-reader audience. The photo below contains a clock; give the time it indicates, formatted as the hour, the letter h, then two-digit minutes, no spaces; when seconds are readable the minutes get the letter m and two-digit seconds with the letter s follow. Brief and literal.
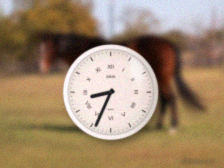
8h34
